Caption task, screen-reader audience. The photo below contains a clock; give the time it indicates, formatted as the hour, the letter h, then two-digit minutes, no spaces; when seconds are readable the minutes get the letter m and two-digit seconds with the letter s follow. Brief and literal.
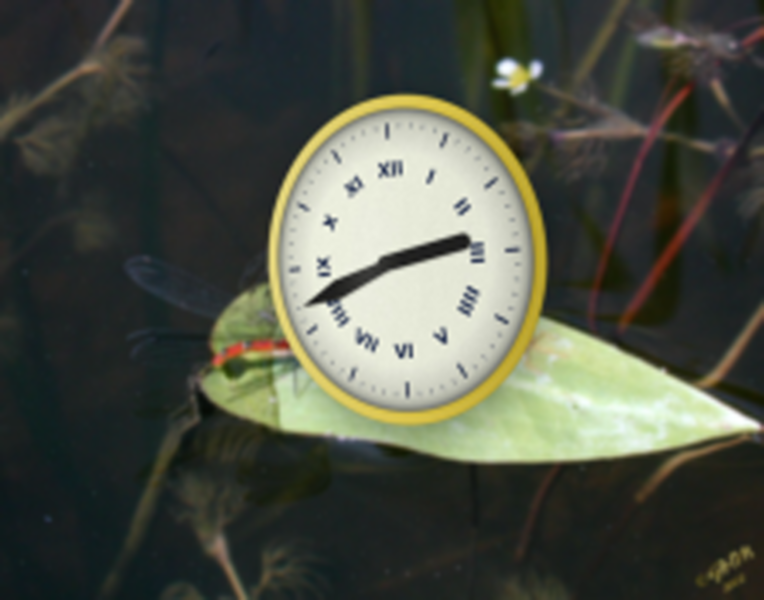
2h42
